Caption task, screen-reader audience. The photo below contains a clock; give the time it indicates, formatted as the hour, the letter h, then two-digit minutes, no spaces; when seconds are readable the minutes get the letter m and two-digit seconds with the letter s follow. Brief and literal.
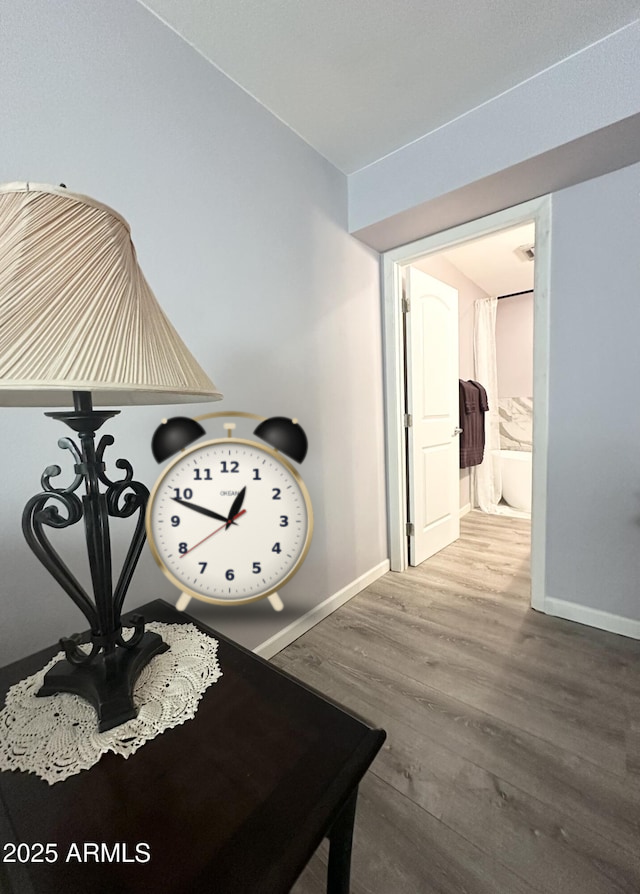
12h48m39s
